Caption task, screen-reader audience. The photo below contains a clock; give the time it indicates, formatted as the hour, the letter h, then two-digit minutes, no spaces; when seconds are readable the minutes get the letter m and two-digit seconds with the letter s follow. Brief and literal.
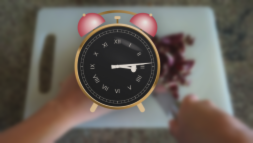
3h14
